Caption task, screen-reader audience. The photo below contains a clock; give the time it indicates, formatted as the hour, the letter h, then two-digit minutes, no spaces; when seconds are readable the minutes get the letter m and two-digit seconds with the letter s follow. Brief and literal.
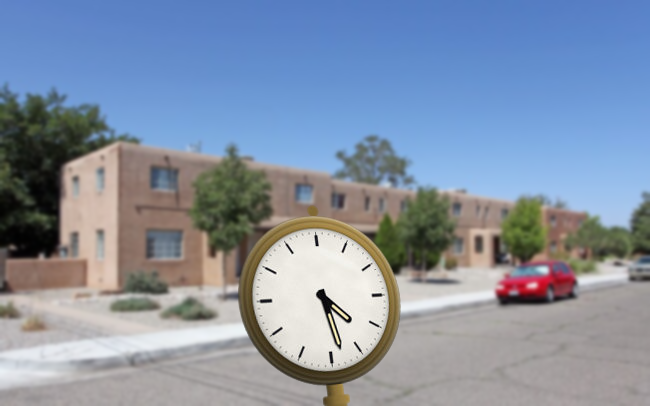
4h28
